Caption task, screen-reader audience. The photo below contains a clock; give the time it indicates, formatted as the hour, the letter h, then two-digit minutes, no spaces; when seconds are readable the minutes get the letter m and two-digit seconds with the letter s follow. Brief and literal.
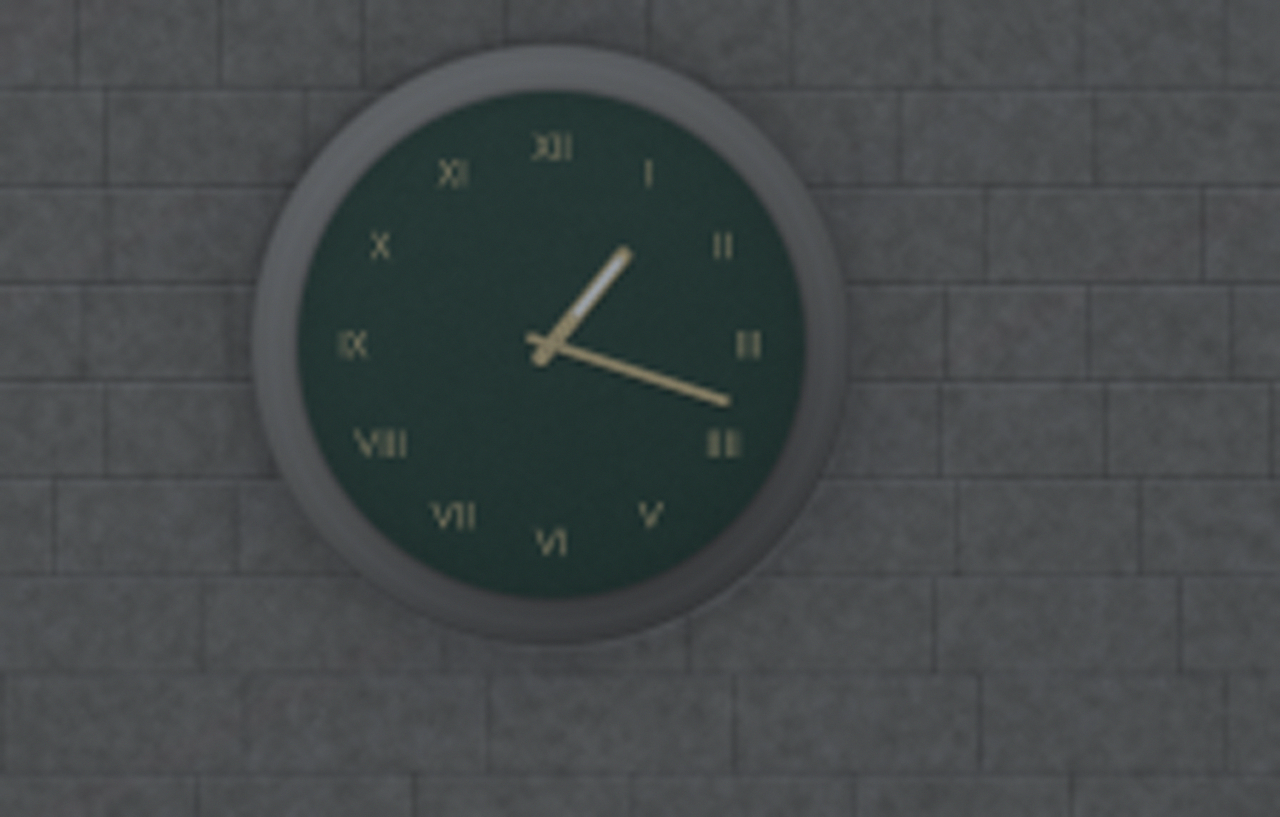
1h18
